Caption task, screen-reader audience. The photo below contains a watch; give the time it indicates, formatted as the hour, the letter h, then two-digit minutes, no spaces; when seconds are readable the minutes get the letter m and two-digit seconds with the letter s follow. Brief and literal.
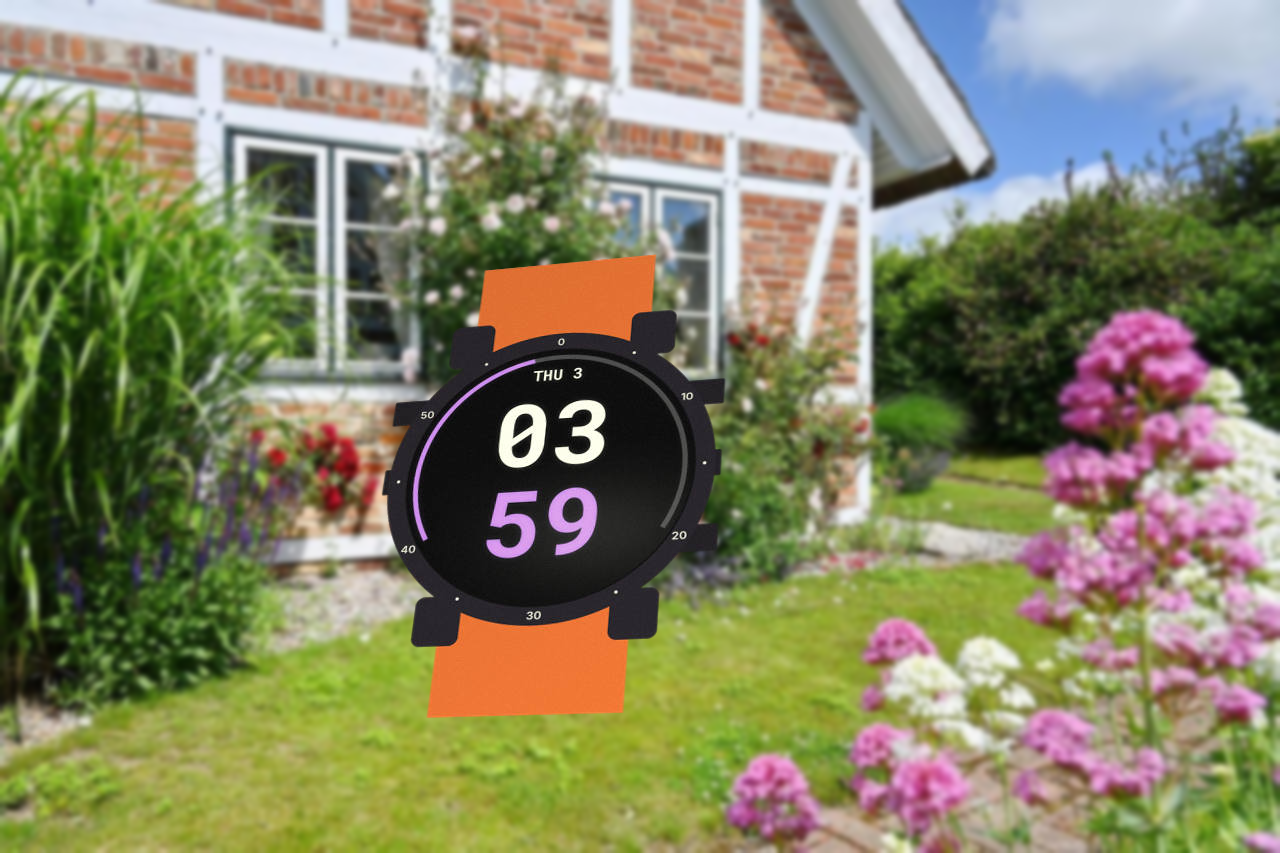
3h59
